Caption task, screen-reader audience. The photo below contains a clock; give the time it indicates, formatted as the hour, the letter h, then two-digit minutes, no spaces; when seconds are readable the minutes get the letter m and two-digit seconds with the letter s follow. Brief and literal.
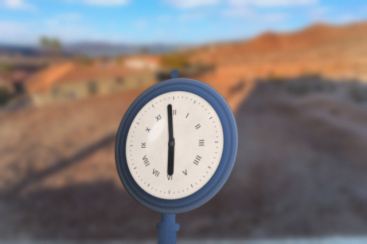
5h59
